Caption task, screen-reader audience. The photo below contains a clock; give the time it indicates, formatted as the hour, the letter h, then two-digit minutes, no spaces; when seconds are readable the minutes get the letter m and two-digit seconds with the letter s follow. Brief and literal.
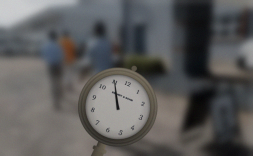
10h55
